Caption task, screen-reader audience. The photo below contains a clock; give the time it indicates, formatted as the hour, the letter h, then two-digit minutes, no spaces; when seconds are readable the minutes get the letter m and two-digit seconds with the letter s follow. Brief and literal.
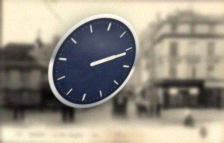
2h11
